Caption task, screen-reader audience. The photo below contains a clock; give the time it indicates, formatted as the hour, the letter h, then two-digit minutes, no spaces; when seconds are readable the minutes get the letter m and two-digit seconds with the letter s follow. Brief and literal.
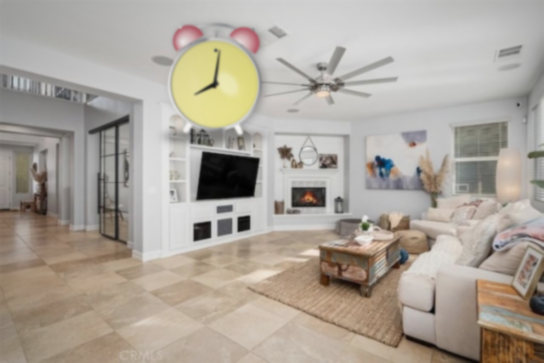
8h01
